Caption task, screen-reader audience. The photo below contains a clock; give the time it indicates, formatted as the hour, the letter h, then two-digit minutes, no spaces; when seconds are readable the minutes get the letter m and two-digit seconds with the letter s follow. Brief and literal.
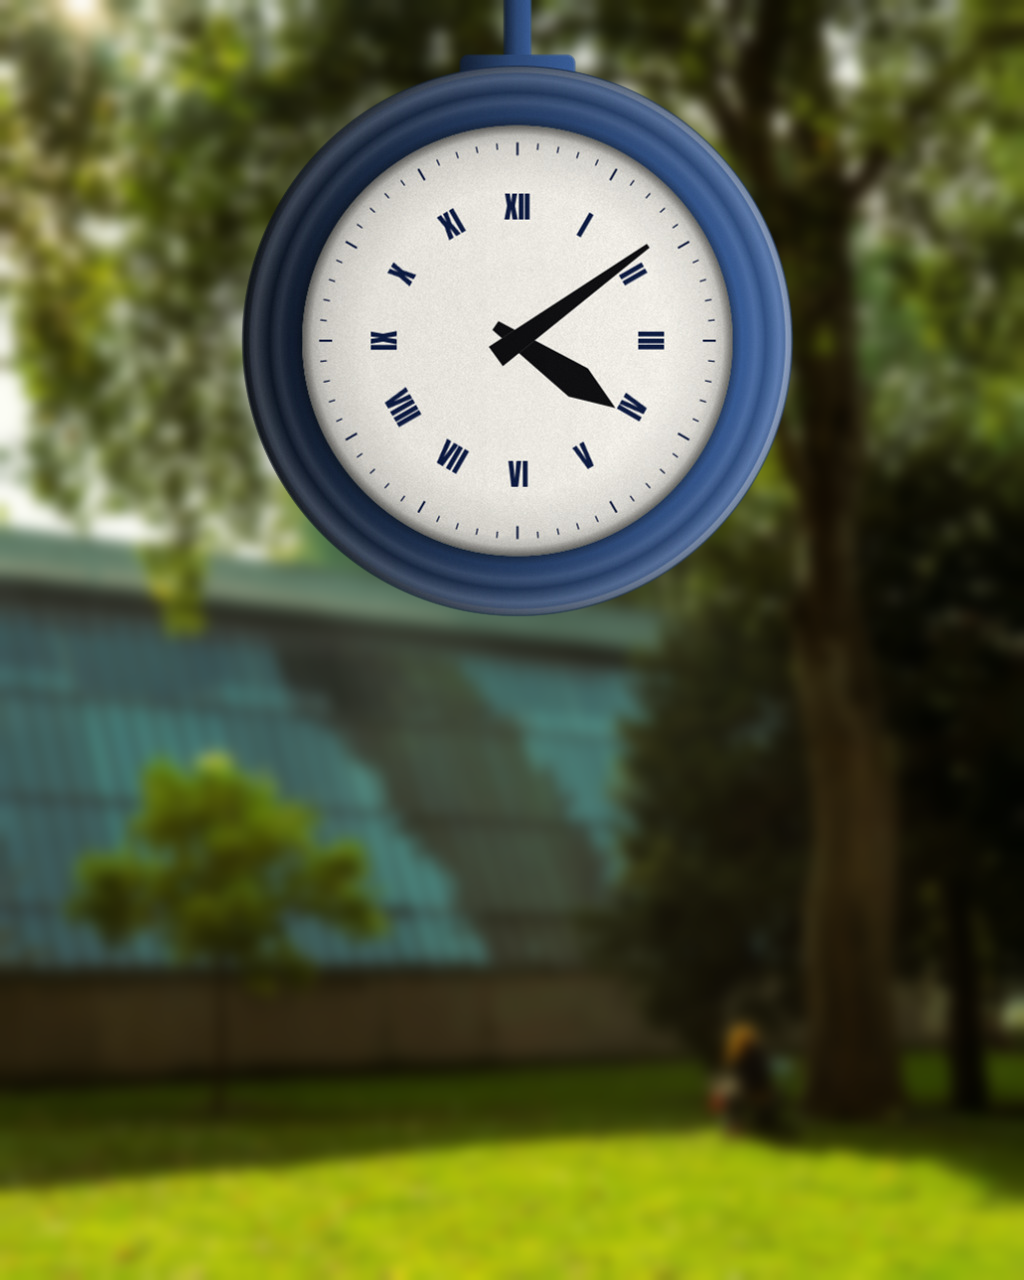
4h09
